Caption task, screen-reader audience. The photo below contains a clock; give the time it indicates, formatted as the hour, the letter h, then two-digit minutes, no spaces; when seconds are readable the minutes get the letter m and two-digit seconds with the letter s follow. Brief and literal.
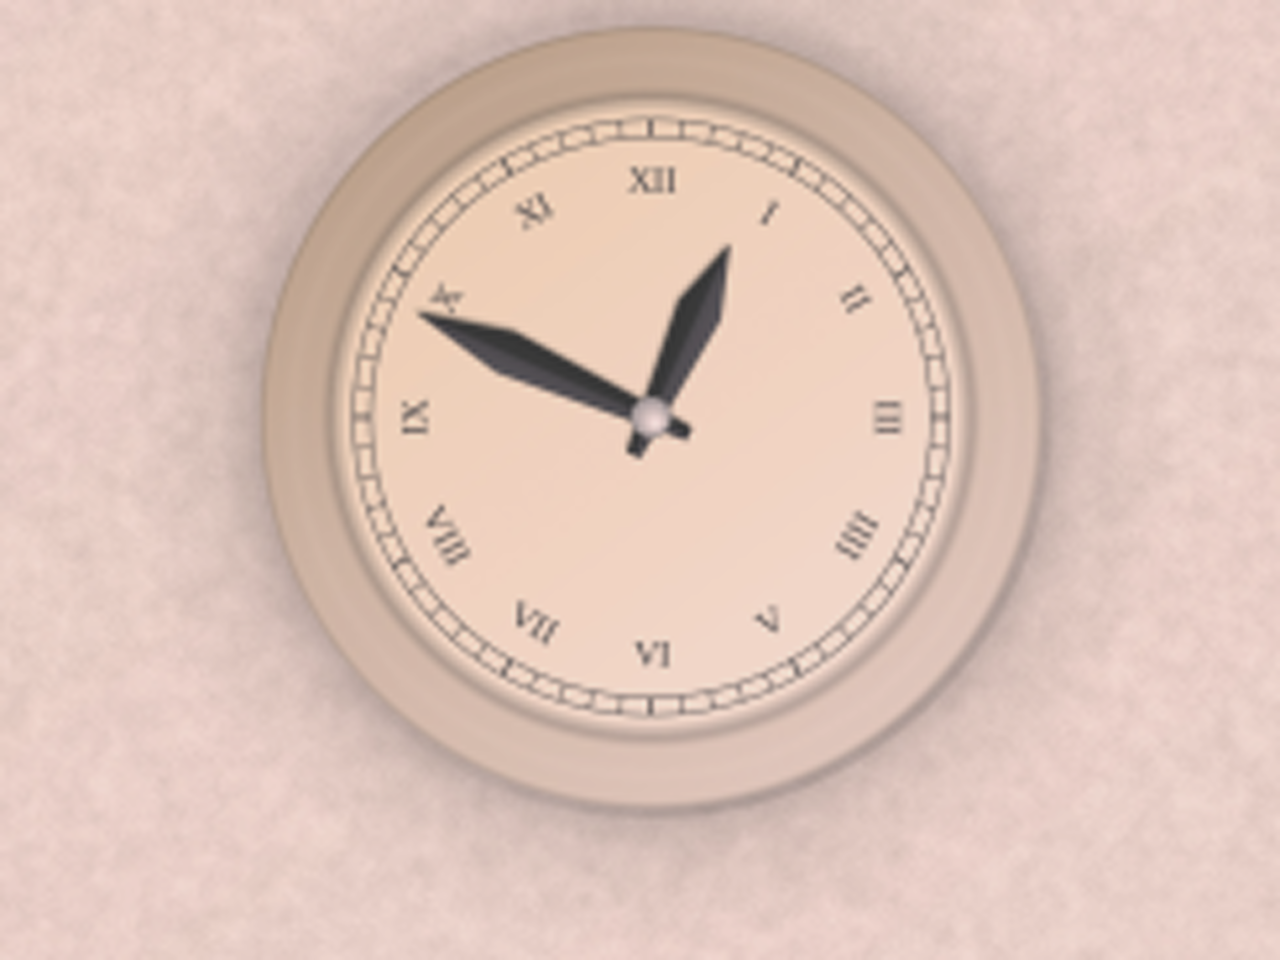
12h49
